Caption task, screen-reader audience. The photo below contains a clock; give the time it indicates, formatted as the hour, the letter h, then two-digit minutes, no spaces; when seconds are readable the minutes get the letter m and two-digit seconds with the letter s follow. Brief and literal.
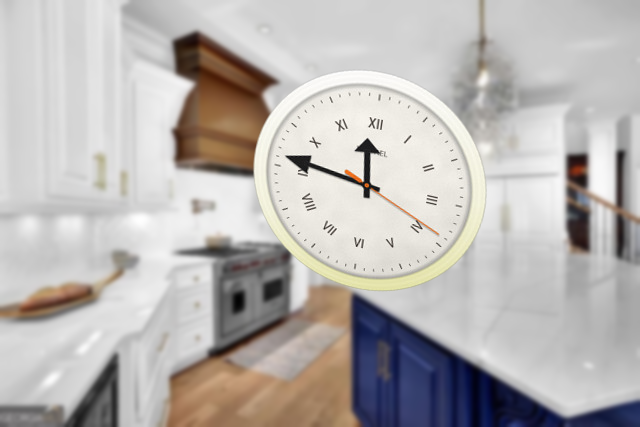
11h46m19s
